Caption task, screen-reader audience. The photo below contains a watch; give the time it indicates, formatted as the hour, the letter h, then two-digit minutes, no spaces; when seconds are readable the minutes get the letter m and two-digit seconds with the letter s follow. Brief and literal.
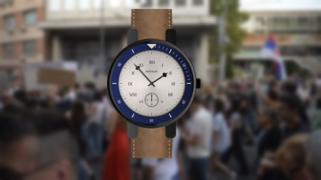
1h53
